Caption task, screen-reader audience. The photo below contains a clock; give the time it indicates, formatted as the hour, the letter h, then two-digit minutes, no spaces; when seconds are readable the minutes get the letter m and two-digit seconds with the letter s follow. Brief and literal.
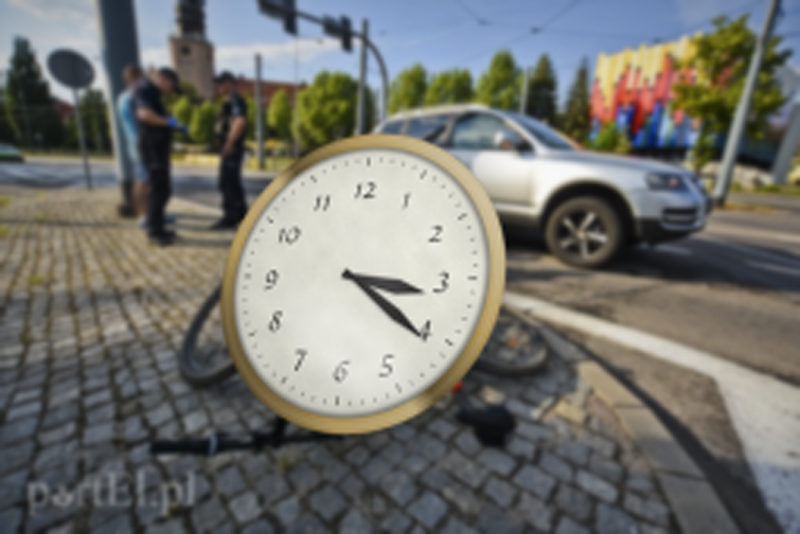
3h21
